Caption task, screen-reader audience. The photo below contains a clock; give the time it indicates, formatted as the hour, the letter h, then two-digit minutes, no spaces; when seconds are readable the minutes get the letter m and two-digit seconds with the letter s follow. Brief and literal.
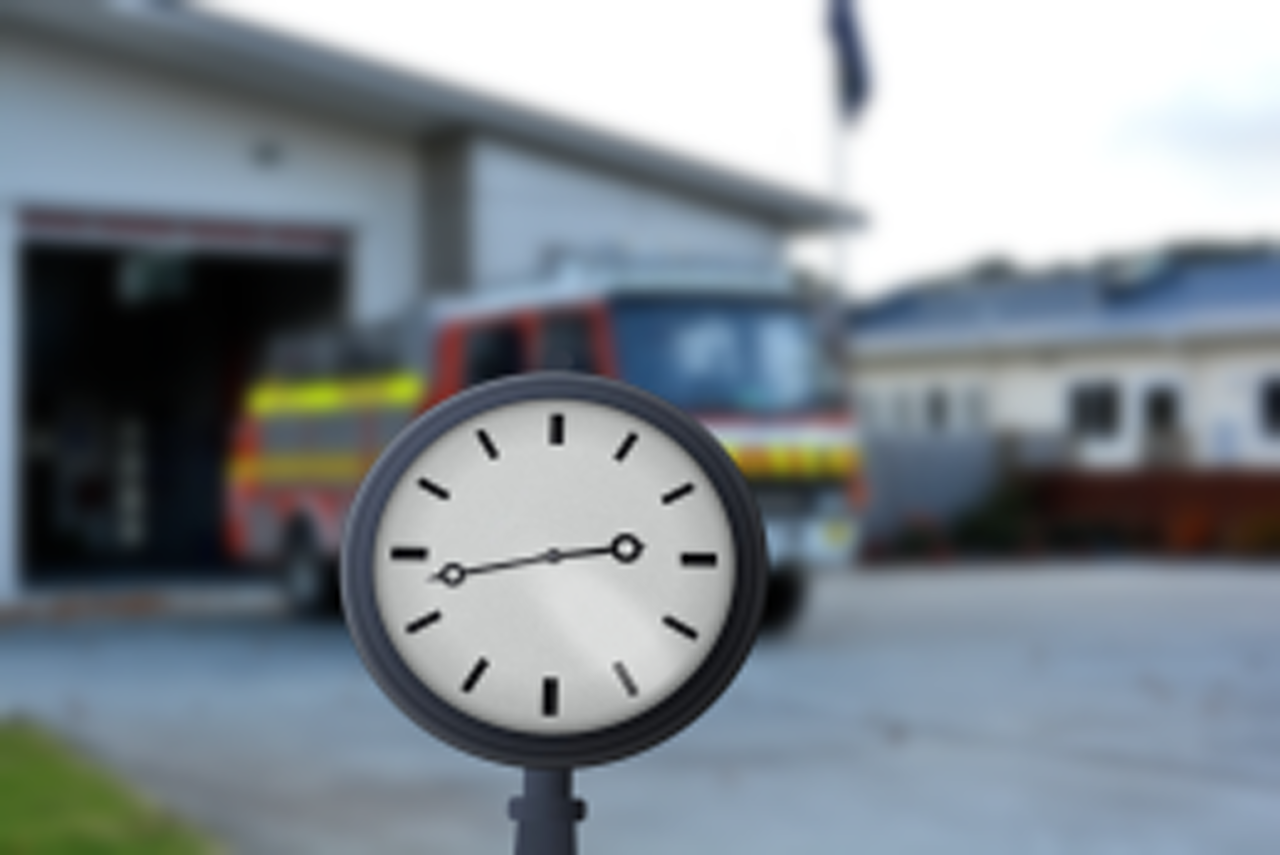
2h43
